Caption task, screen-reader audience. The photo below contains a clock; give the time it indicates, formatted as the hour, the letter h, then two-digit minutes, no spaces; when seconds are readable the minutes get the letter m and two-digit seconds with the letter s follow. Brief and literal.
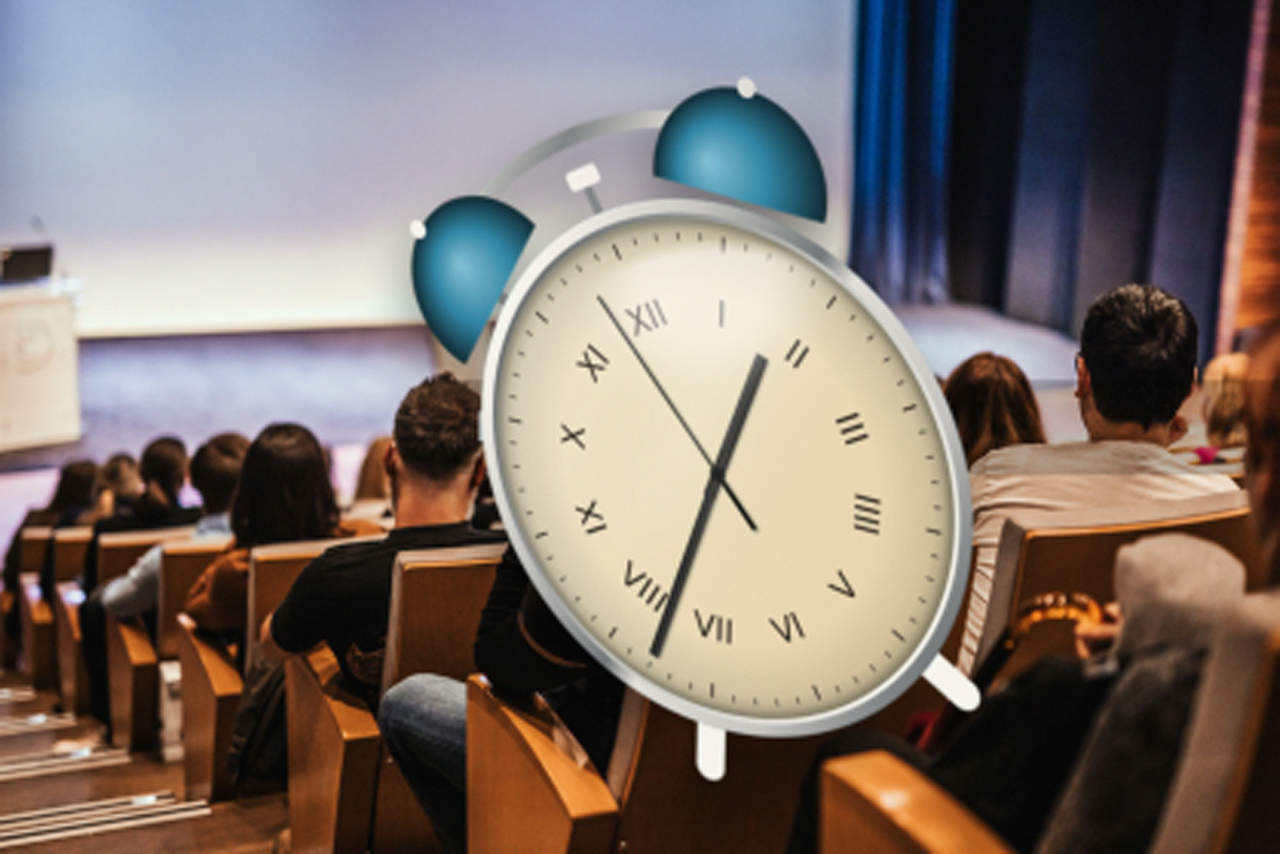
1h37m58s
